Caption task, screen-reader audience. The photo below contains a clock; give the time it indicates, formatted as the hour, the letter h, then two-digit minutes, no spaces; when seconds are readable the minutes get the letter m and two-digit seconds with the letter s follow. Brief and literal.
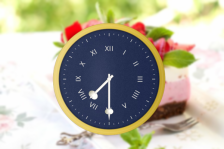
7h30
